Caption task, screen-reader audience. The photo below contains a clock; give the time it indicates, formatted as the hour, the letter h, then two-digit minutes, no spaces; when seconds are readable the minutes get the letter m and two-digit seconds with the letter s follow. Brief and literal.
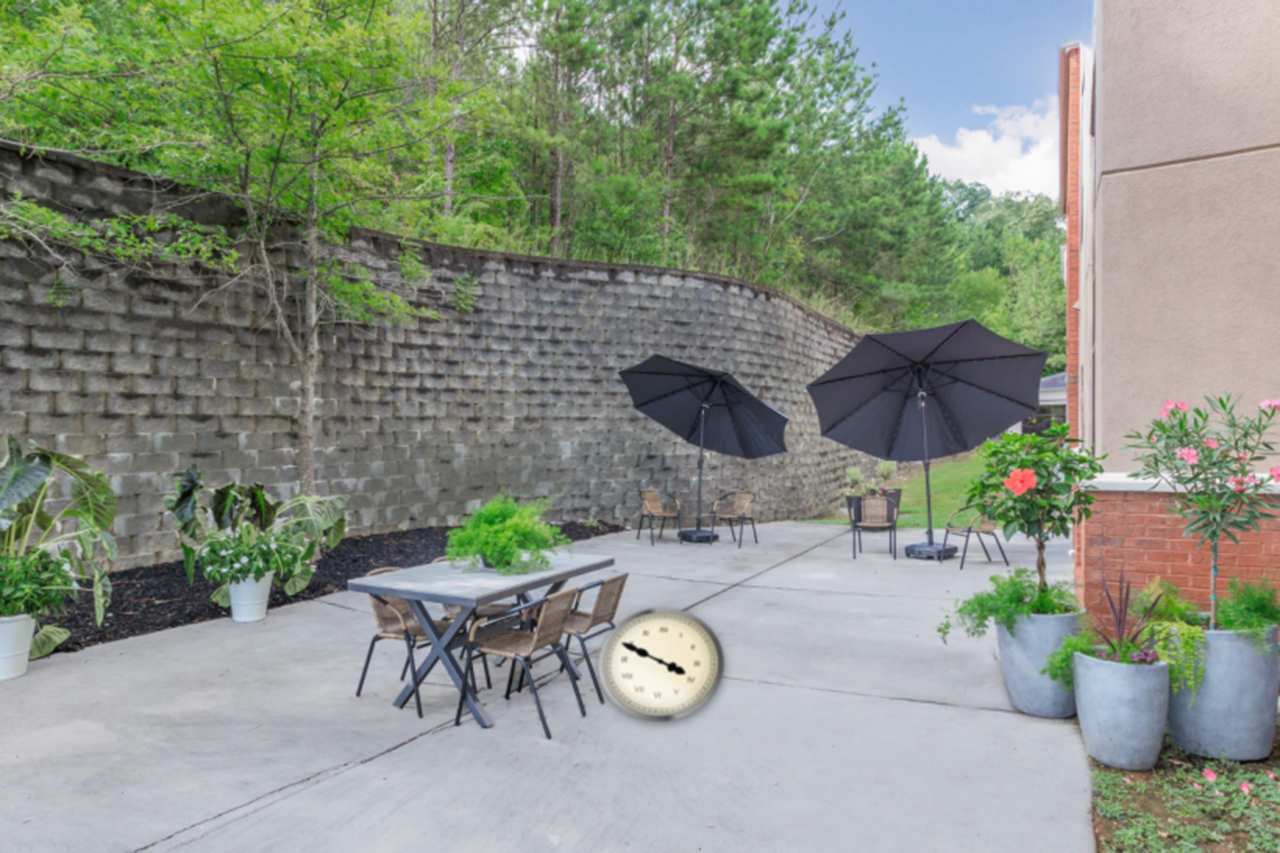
3h49
